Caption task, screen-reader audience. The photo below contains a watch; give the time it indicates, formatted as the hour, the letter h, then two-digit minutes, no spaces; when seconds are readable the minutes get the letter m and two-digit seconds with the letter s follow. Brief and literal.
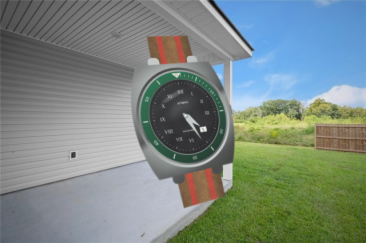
4h26
